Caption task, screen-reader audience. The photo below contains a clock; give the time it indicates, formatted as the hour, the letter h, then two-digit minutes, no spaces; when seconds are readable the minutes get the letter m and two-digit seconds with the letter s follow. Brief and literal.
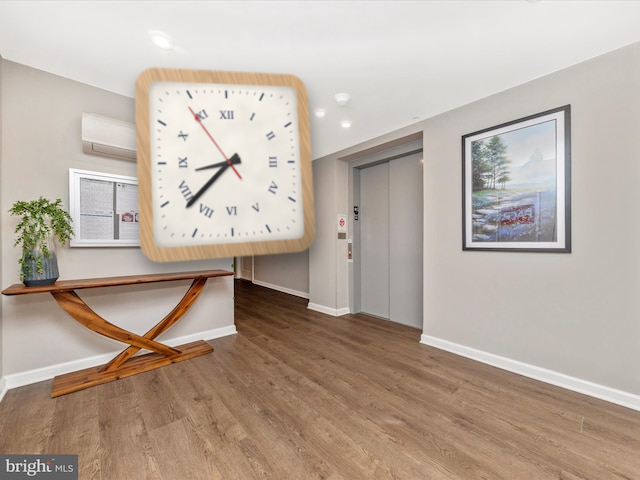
8h37m54s
